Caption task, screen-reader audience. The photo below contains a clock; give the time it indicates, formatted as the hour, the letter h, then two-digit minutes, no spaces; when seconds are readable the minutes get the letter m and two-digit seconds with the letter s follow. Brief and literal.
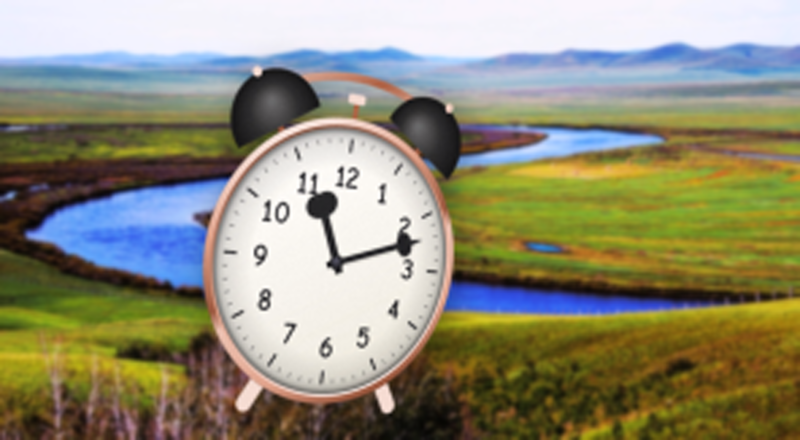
11h12
